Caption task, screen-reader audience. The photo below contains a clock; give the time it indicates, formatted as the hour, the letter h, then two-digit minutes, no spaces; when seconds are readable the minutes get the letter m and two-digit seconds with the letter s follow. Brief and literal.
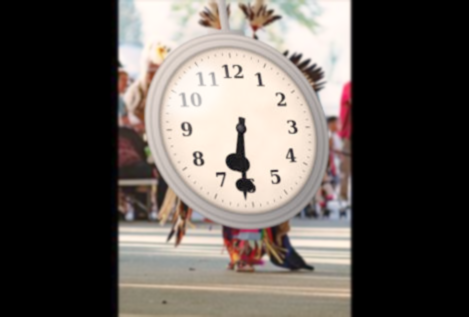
6h31
